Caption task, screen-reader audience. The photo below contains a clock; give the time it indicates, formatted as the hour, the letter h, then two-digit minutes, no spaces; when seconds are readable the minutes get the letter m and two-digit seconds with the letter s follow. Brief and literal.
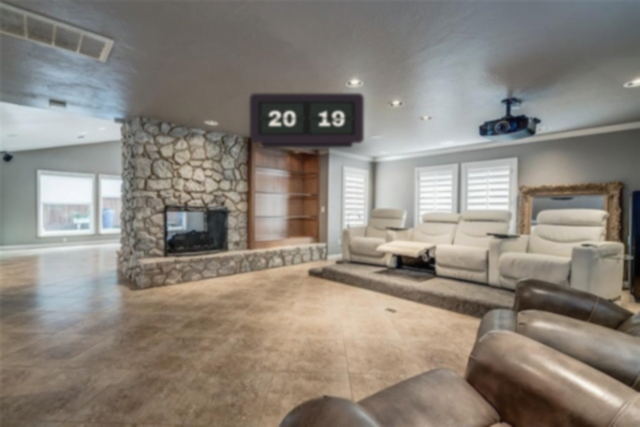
20h19
